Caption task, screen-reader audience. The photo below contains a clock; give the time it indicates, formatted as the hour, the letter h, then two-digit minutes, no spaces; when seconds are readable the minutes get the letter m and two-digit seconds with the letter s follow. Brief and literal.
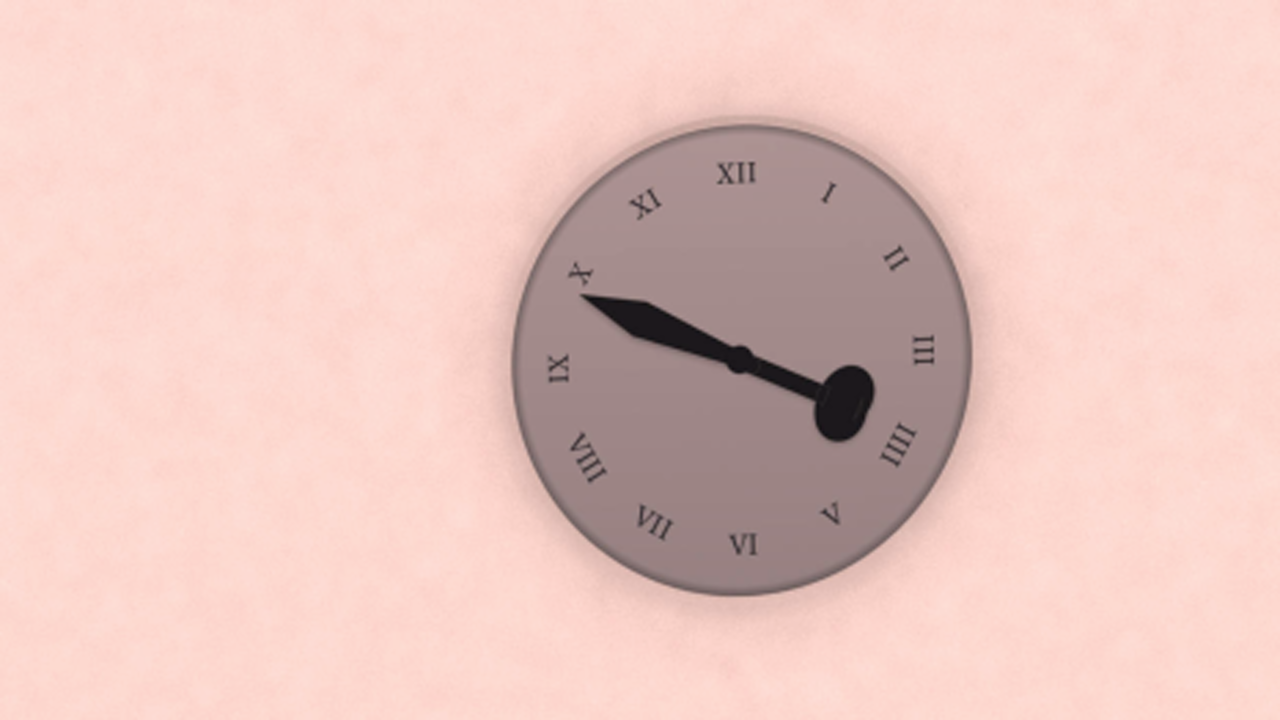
3h49
